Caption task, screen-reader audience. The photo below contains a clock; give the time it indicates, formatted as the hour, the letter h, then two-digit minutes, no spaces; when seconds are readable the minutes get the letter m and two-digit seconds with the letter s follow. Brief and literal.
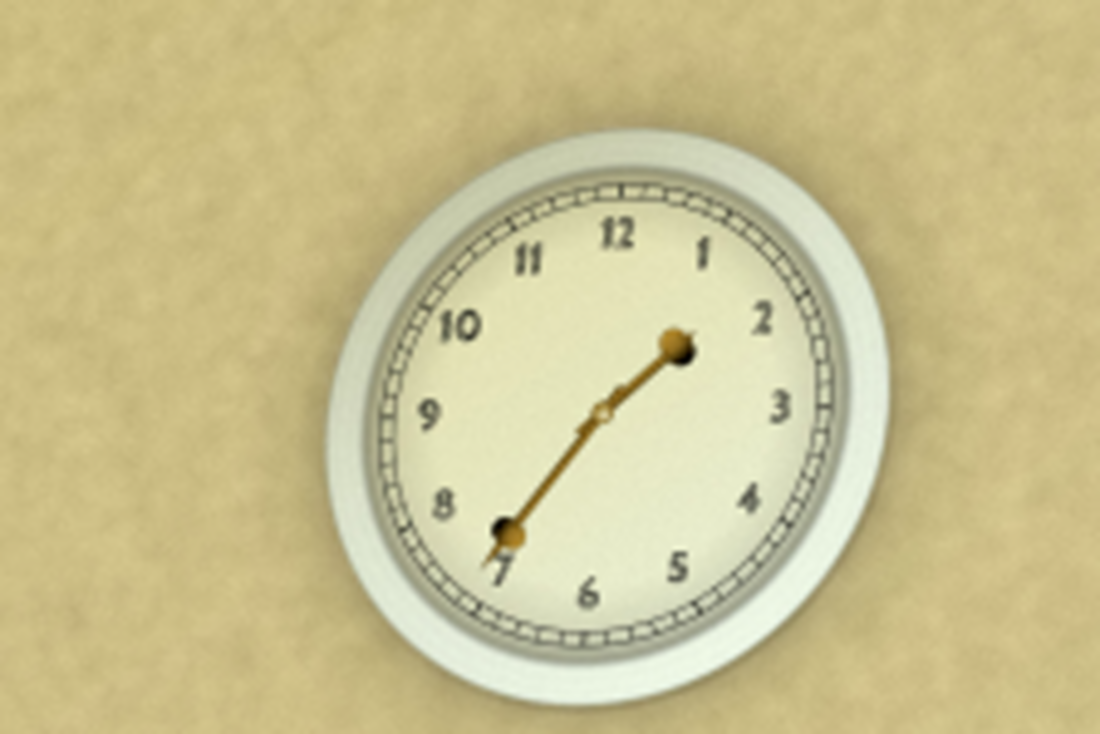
1h36
